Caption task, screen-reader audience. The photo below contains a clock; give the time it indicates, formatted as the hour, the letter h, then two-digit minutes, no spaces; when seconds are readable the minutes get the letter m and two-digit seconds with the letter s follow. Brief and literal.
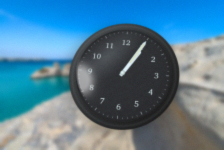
1h05
